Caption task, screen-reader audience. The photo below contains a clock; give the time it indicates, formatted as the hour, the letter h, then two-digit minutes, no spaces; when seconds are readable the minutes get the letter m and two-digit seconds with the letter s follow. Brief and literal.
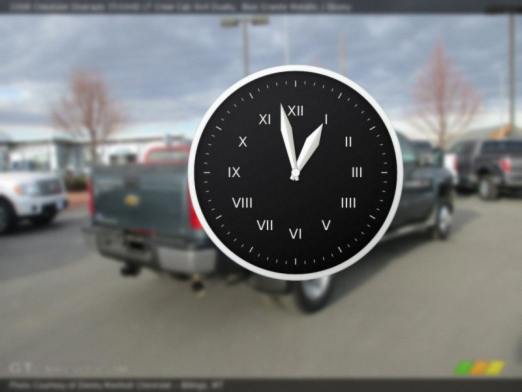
12h58
